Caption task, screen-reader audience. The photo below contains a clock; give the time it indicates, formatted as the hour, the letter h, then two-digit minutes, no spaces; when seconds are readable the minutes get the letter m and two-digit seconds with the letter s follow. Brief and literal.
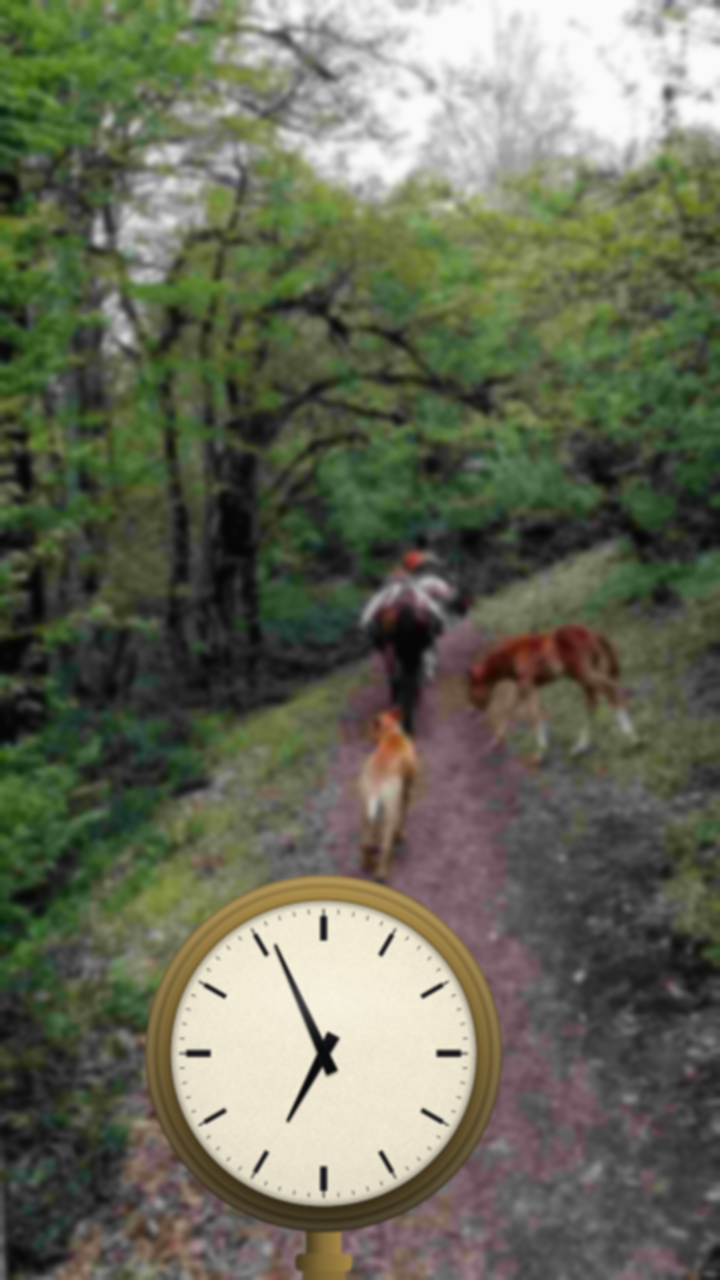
6h56
